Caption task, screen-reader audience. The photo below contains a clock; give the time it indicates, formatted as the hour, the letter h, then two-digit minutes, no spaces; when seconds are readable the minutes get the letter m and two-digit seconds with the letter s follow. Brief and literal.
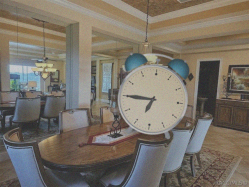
6h45
